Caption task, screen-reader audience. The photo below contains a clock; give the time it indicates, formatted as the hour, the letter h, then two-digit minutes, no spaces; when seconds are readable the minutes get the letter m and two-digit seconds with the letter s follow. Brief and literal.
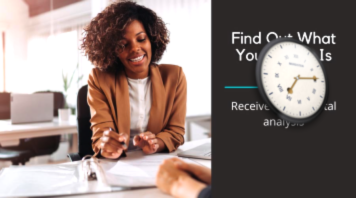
7h14
